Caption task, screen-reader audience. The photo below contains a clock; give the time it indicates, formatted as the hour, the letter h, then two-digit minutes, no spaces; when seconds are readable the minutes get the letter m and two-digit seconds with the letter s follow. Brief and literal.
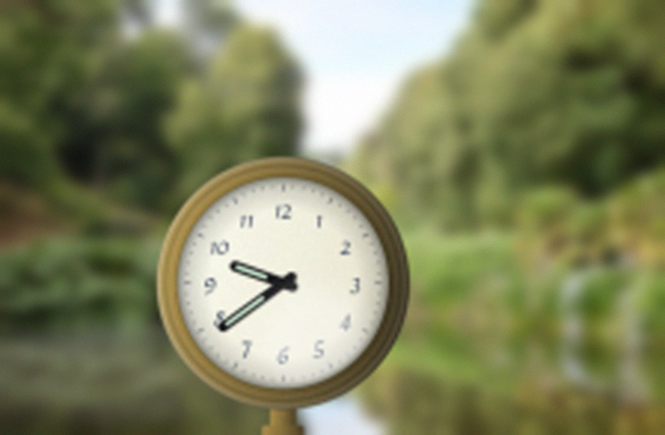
9h39
